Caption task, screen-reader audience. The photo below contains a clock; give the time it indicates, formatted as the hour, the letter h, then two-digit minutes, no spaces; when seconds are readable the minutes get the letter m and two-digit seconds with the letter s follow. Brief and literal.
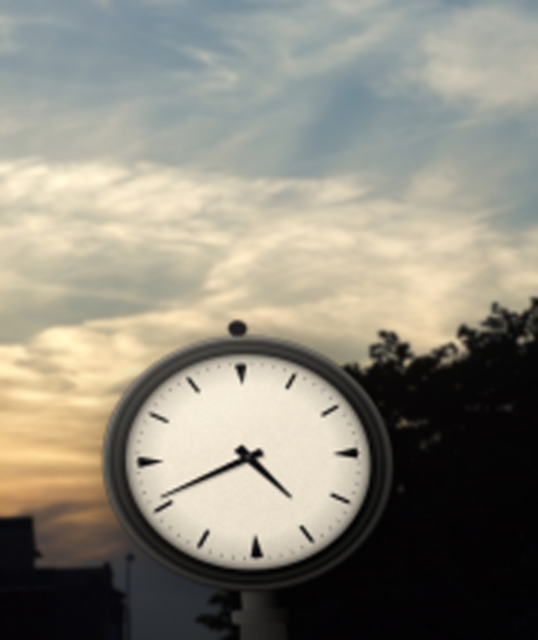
4h41
